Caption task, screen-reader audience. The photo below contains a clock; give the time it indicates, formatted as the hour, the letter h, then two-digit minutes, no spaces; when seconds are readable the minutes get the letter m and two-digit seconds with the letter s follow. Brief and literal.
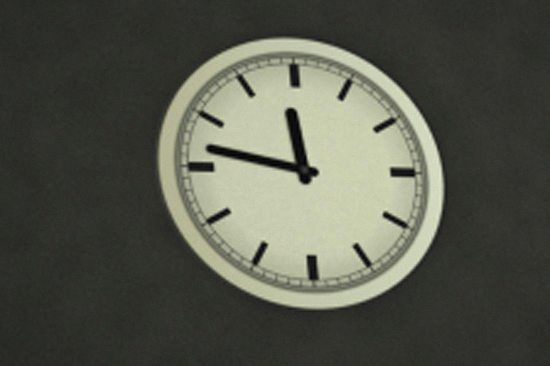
11h47
